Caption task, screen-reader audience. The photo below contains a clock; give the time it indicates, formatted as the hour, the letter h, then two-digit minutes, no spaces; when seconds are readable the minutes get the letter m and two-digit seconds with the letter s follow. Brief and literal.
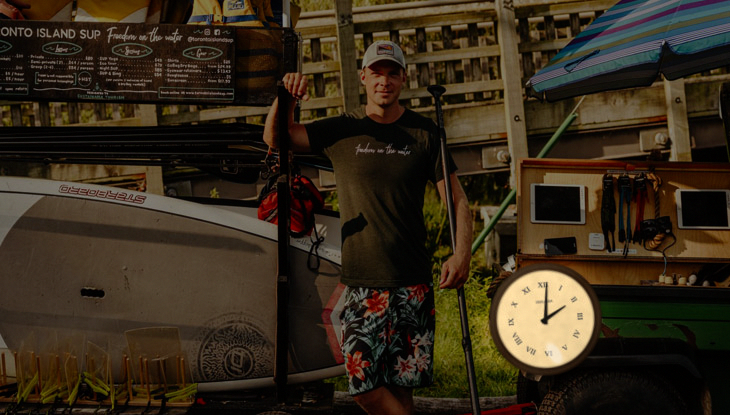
2h01
